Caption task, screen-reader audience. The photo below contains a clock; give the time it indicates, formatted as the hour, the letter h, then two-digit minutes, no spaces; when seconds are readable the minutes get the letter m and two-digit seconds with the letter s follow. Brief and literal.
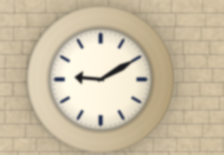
9h10
